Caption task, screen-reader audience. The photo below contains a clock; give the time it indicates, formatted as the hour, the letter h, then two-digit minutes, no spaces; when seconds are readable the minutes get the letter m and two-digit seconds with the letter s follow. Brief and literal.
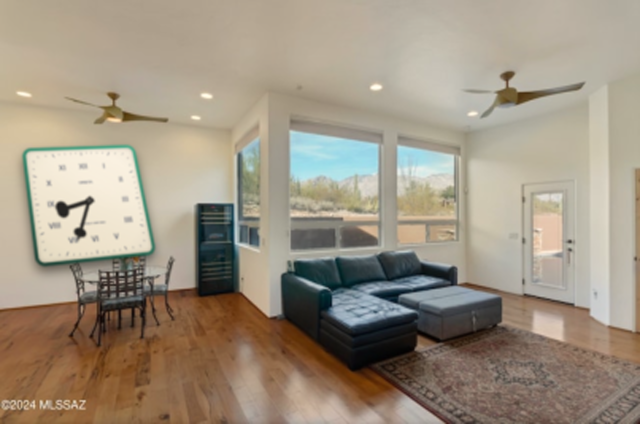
8h34
